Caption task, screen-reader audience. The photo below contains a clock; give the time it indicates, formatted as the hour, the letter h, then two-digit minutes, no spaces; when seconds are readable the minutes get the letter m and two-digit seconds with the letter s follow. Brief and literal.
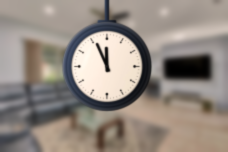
11h56
